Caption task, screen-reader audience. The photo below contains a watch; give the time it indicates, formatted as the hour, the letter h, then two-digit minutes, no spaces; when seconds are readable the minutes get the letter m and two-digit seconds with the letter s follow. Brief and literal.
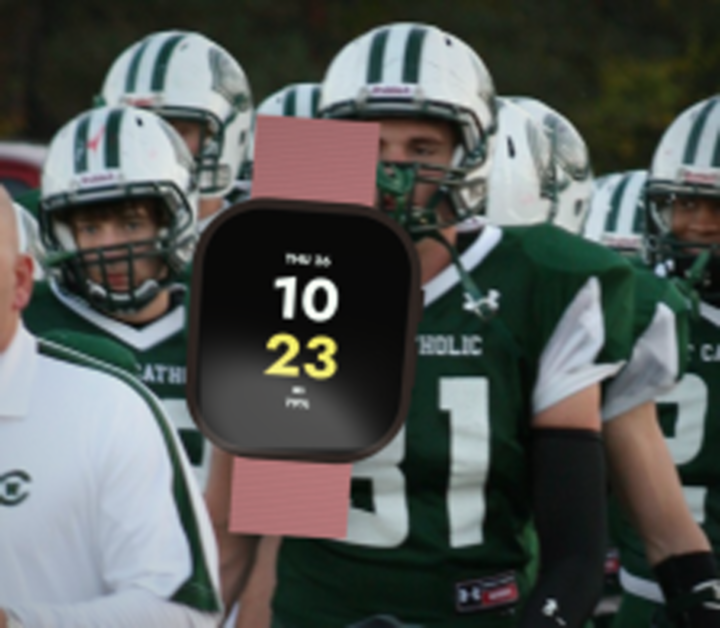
10h23
